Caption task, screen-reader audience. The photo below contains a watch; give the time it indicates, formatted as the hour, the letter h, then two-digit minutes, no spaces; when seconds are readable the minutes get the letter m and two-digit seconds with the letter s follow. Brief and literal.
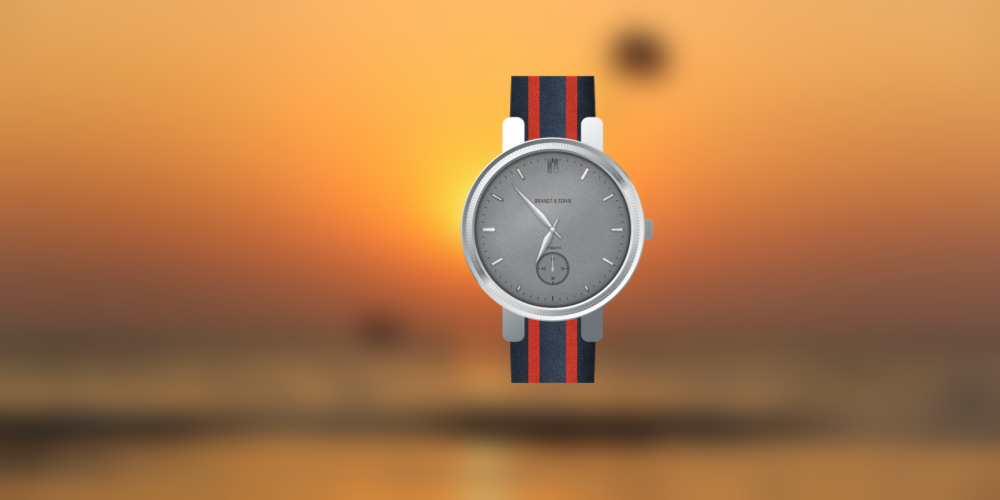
6h53
